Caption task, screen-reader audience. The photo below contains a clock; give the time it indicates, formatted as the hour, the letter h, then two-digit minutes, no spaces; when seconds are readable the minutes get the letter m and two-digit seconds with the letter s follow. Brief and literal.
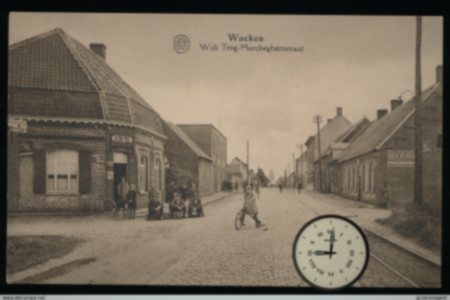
9h01
